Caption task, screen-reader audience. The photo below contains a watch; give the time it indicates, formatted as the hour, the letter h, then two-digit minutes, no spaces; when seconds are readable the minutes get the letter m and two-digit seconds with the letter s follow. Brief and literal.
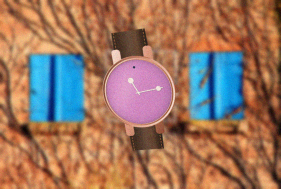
11h14
